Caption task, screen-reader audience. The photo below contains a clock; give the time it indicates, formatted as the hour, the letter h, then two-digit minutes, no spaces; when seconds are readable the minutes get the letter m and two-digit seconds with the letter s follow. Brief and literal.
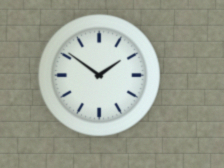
1h51
